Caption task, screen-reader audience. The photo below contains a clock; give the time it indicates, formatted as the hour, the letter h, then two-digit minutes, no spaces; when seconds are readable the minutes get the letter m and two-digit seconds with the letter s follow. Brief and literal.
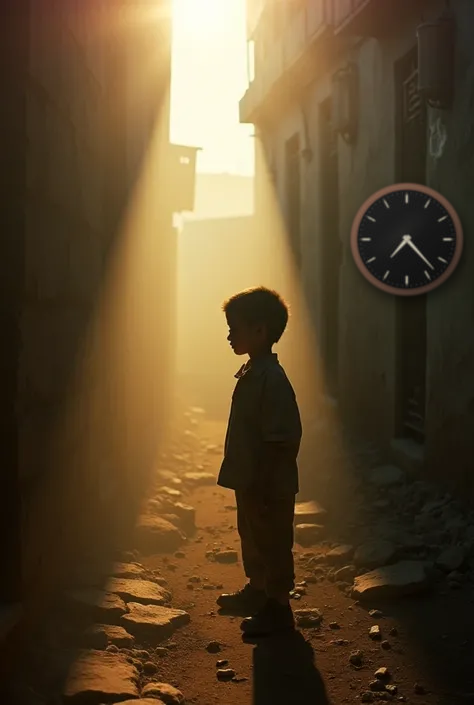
7h23
